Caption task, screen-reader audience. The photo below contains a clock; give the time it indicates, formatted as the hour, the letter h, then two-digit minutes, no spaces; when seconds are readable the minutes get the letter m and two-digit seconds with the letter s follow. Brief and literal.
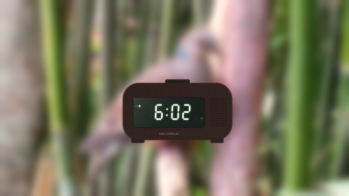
6h02
